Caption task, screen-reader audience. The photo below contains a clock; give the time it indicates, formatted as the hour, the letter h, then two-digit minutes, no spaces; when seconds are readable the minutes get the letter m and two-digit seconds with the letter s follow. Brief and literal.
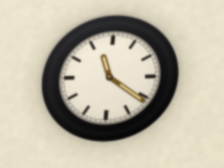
11h21
